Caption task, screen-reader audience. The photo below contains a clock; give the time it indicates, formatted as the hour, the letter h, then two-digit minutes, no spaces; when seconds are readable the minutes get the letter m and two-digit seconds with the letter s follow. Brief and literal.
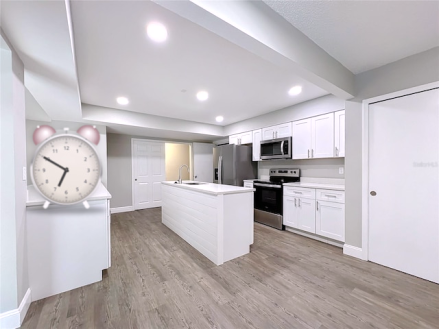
6h50
